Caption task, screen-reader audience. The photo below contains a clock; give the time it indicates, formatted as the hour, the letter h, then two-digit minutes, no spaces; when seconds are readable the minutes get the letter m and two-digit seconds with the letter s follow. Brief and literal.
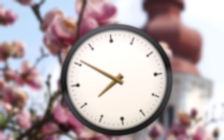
7h51
